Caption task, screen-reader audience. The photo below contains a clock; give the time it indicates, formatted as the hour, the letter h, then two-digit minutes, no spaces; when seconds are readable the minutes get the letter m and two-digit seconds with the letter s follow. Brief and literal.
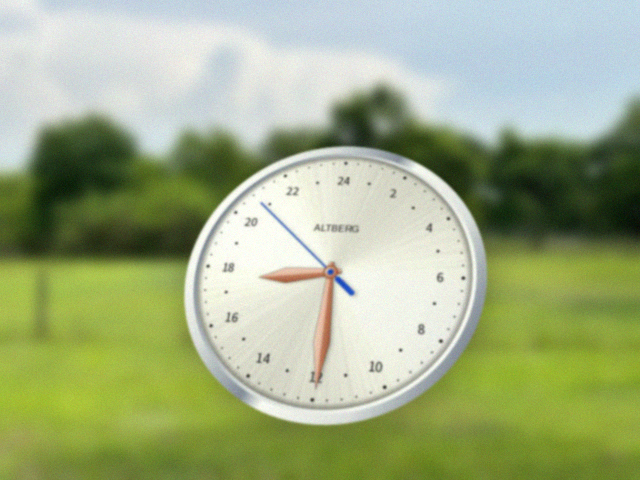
17h29m52s
